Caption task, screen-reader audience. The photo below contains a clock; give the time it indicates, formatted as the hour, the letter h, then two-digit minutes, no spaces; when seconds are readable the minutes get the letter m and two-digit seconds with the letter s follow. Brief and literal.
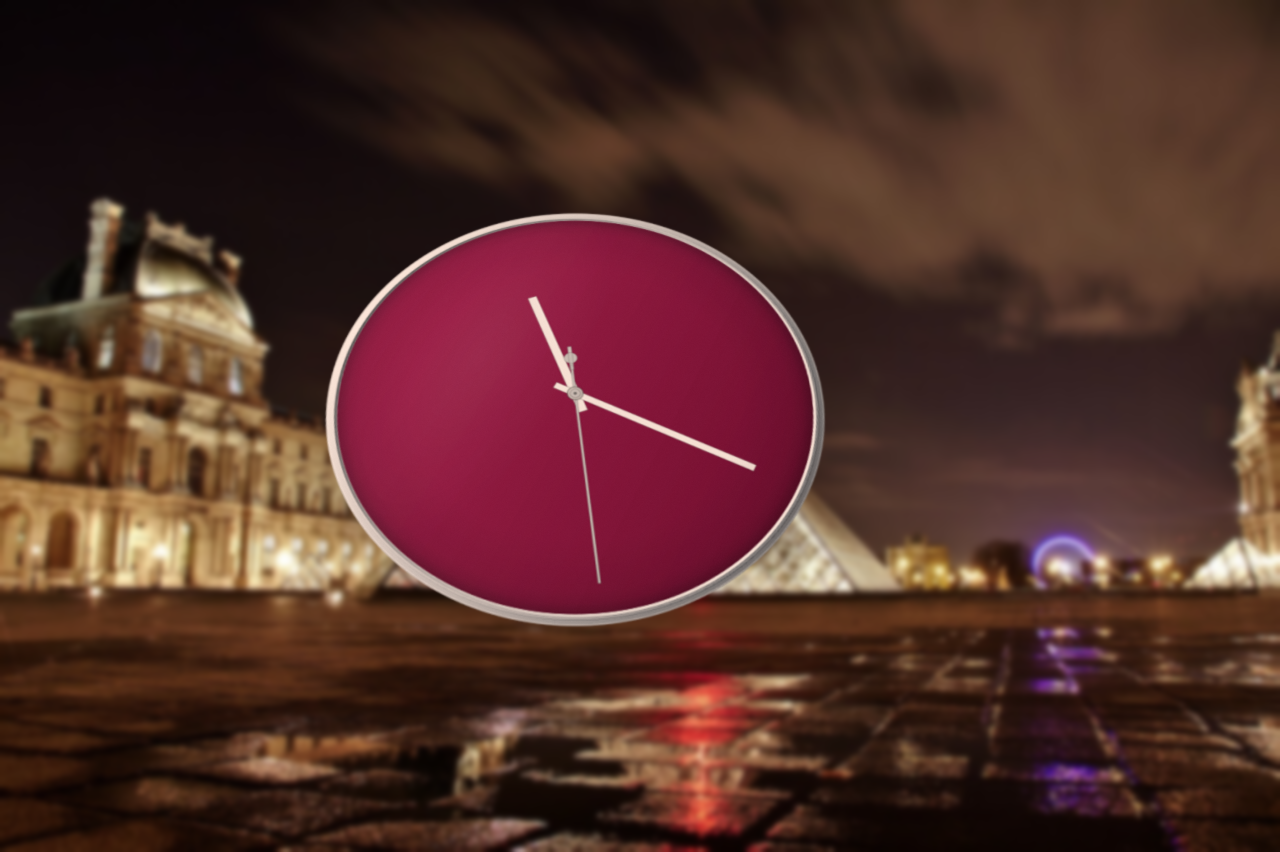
11h19m29s
